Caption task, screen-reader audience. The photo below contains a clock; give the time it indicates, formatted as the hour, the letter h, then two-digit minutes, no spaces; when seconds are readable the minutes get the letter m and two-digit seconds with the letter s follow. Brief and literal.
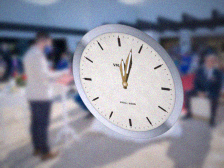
12h03
